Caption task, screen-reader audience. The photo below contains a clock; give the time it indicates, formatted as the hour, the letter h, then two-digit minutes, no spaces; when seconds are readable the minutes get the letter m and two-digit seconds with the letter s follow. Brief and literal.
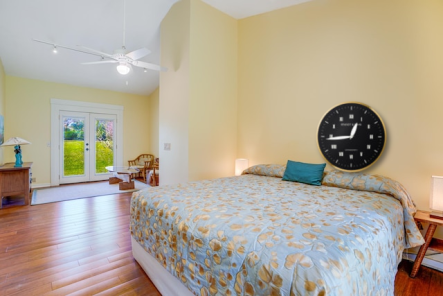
12h44
